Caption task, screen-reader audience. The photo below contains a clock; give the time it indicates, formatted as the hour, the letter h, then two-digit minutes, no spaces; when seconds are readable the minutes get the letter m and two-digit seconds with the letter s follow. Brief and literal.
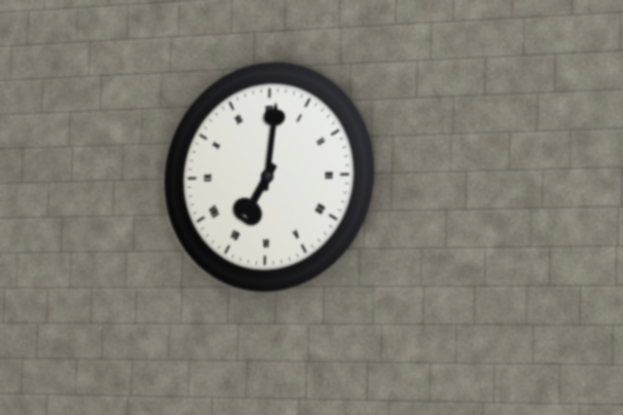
7h01
